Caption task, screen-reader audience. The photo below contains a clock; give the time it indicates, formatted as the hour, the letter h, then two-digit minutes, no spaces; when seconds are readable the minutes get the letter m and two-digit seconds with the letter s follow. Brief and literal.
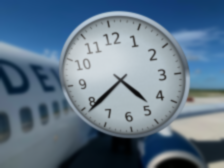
4h39
